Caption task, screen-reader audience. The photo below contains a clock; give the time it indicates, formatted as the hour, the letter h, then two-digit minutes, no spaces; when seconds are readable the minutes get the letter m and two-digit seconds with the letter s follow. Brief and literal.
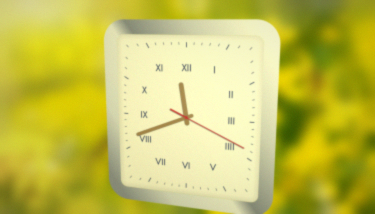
11h41m19s
